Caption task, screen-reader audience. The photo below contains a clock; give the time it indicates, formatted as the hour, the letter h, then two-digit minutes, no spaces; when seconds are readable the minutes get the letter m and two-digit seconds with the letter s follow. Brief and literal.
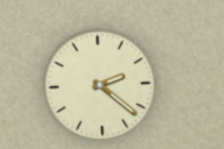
2h22
